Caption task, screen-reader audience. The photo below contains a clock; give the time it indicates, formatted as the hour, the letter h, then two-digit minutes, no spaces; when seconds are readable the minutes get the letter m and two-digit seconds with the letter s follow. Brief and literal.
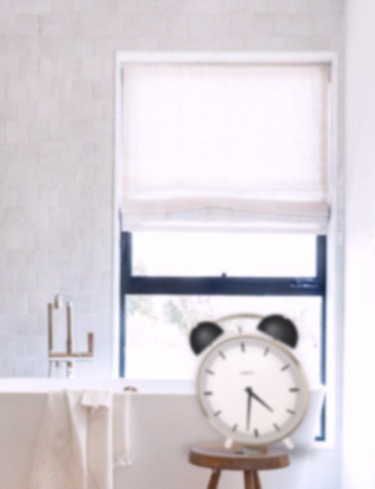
4h32
